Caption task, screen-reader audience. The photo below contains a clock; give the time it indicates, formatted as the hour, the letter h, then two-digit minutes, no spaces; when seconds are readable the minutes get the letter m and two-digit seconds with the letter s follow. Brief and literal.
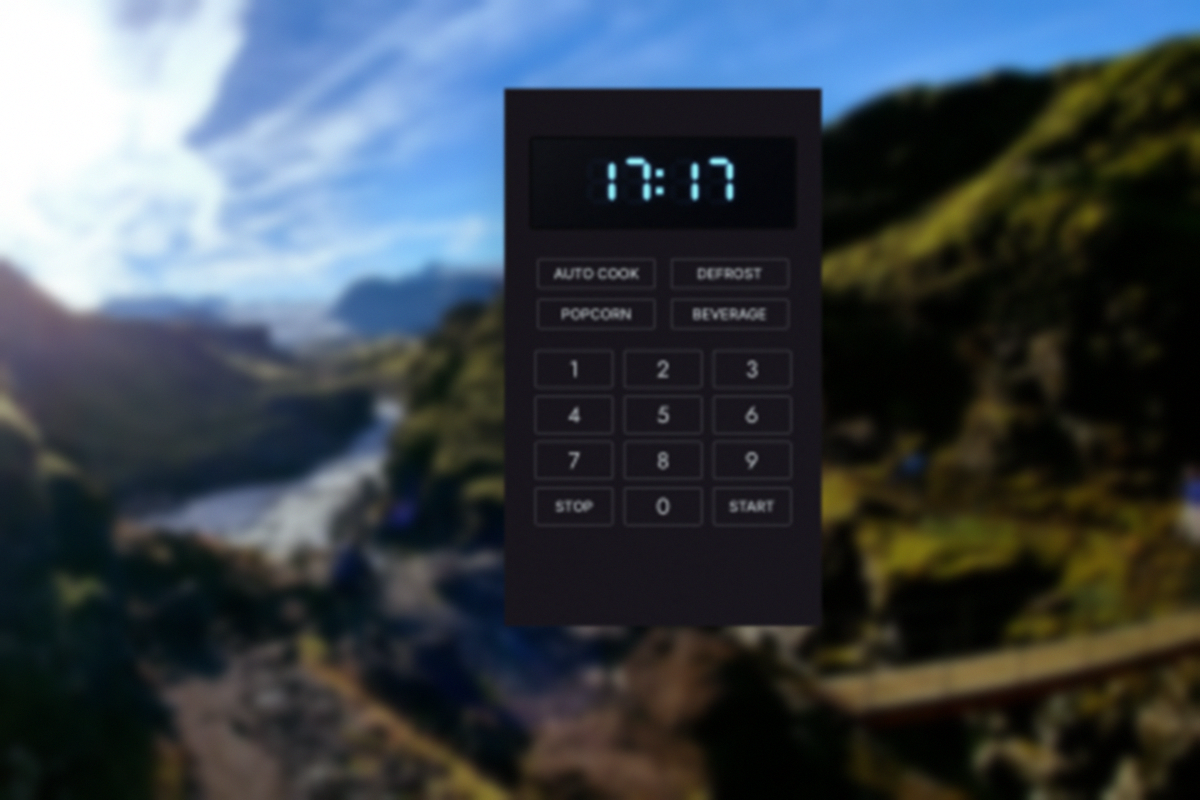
17h17
